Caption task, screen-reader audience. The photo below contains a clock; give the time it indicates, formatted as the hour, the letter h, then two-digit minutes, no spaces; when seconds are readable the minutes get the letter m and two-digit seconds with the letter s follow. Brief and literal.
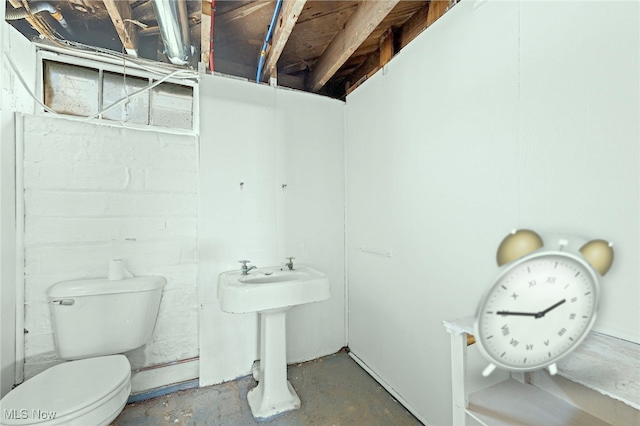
1h45
